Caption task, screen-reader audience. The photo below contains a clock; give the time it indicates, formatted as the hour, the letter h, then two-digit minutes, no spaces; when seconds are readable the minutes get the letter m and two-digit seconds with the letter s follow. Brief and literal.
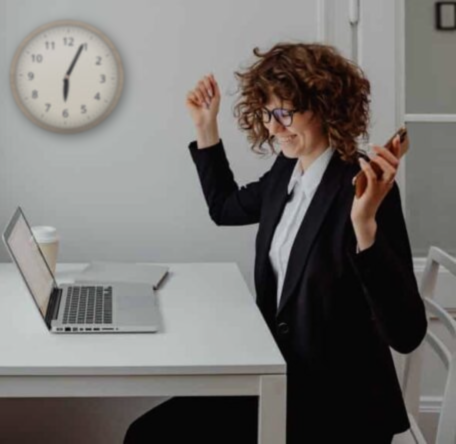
6h04
